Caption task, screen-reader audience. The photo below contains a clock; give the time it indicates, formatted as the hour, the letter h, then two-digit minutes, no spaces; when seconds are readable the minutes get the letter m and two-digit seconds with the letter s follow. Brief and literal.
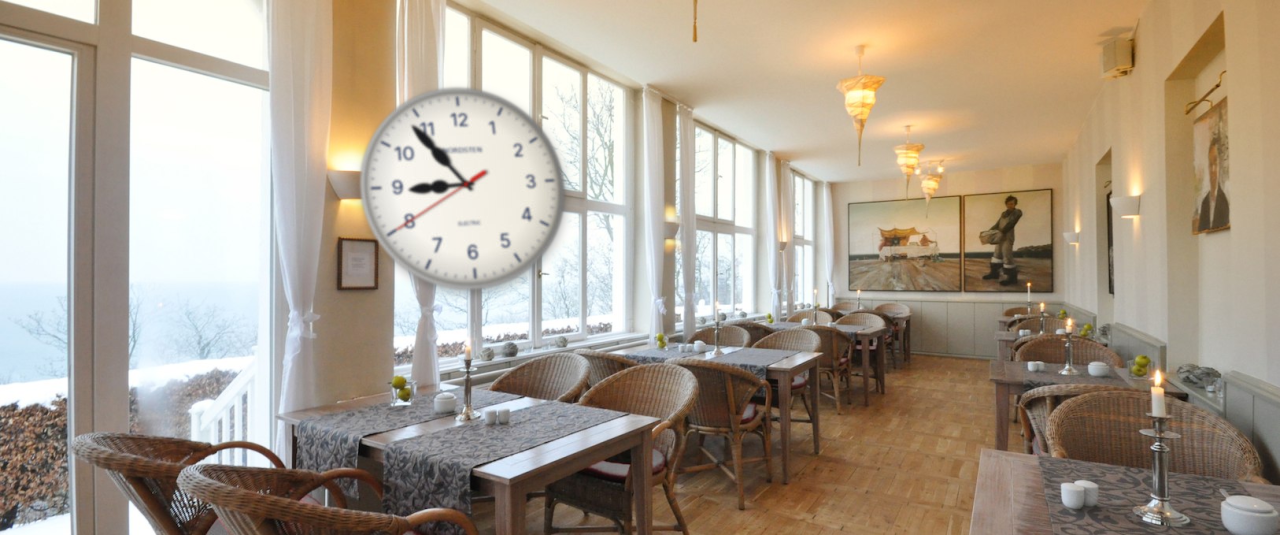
8h53m40s
